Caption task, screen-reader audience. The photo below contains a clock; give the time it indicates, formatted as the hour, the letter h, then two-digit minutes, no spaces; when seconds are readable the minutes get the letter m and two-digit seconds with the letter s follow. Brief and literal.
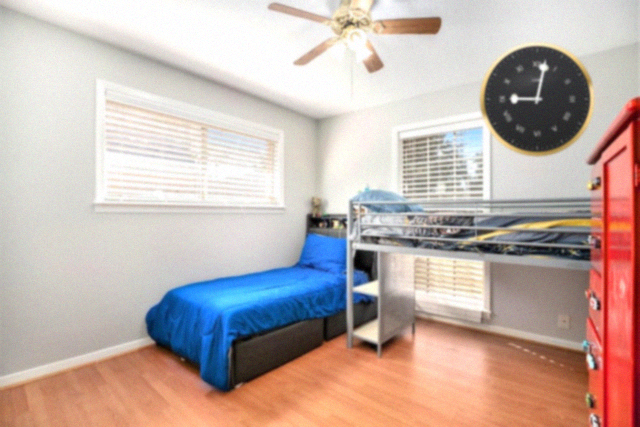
9h02
